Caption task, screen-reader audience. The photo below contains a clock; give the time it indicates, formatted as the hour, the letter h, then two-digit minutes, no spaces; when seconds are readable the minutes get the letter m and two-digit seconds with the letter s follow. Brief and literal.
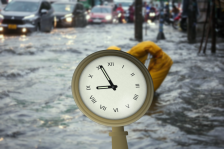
8h56
